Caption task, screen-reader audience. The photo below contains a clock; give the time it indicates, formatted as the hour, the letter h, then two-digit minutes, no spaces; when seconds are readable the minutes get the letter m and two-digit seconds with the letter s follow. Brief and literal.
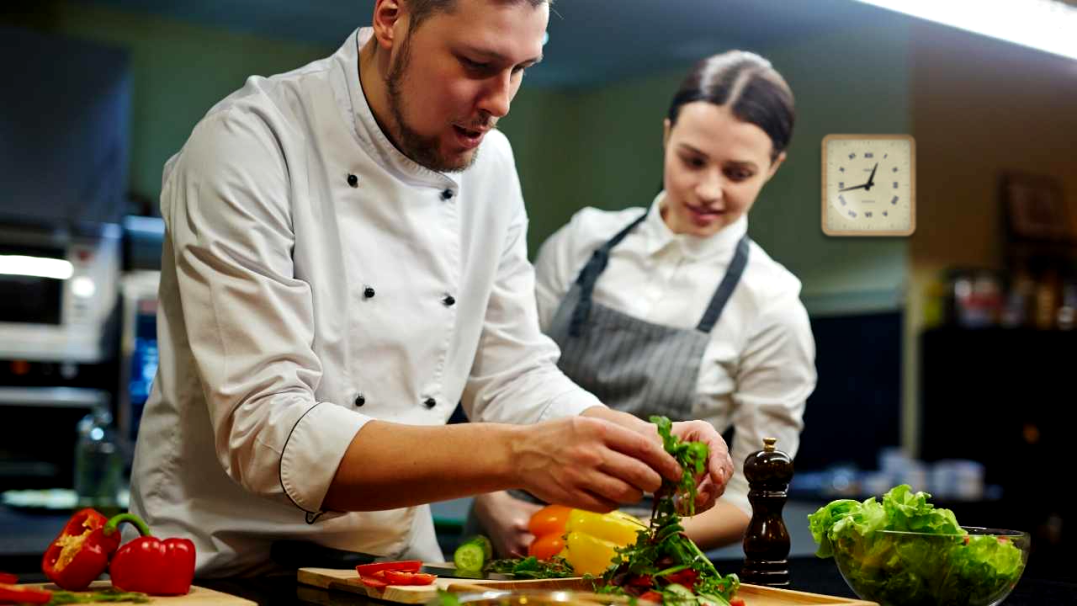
12h43
